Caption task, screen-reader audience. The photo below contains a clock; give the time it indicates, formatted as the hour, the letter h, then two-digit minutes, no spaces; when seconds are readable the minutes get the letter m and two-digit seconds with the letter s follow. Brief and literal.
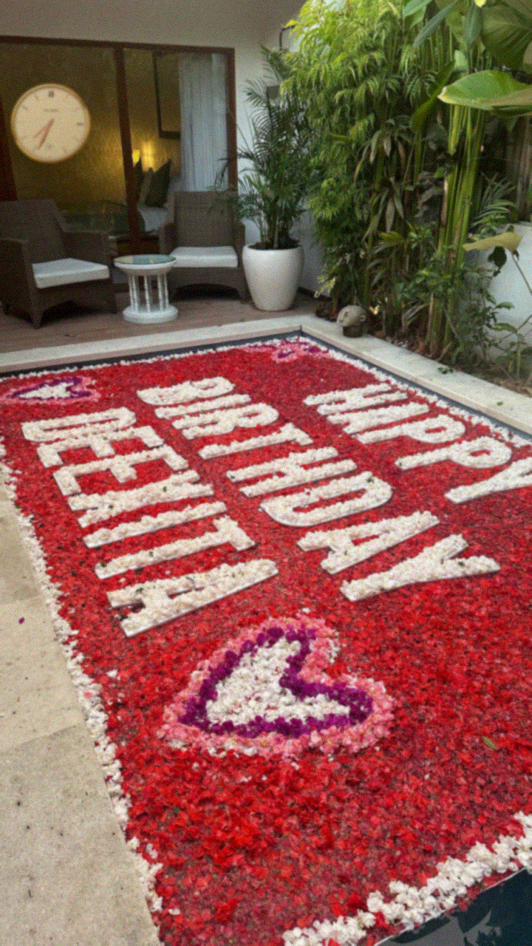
7h34
